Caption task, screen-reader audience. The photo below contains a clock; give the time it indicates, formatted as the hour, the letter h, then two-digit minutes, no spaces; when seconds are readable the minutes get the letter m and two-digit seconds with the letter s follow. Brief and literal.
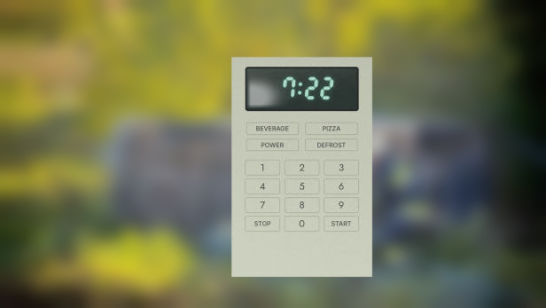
7h22
